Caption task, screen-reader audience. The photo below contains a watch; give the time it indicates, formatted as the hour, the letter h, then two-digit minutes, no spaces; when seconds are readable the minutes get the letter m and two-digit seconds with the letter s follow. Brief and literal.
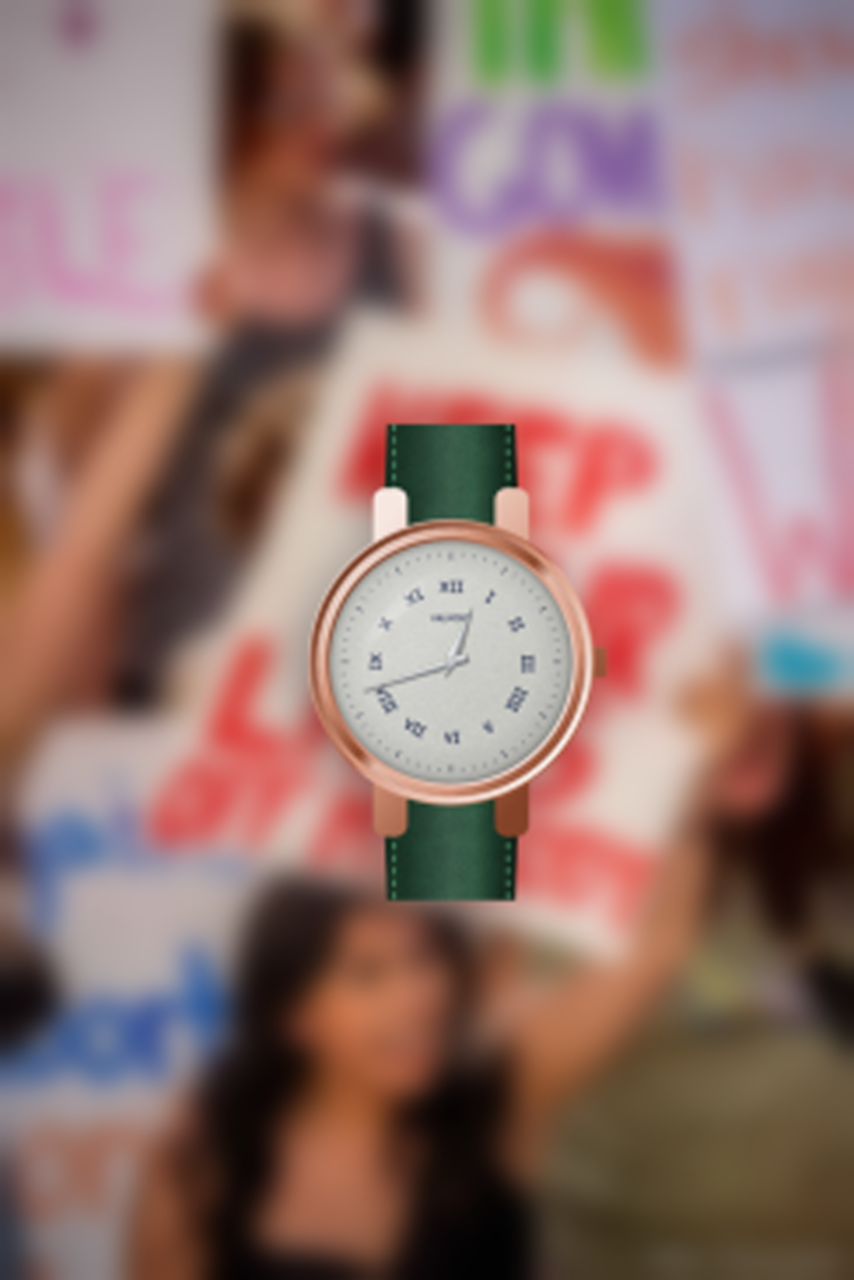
12h42
